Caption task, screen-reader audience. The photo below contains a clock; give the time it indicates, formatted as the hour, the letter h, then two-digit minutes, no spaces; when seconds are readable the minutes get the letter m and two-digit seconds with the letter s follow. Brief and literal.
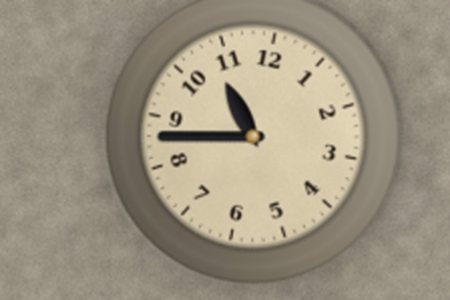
10h43
